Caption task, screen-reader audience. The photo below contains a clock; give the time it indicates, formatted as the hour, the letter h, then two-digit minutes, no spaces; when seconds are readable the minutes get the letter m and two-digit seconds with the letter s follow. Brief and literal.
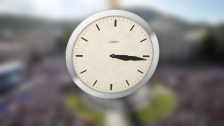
3h16
